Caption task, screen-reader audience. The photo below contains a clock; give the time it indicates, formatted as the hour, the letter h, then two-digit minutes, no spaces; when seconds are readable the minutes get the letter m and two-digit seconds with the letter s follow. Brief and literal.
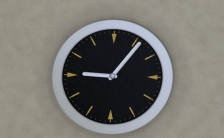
9h06
